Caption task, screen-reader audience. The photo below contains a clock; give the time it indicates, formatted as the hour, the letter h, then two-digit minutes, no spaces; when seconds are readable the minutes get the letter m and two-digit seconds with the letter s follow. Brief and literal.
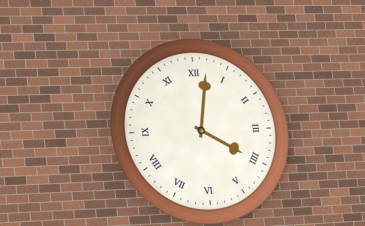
4h02
